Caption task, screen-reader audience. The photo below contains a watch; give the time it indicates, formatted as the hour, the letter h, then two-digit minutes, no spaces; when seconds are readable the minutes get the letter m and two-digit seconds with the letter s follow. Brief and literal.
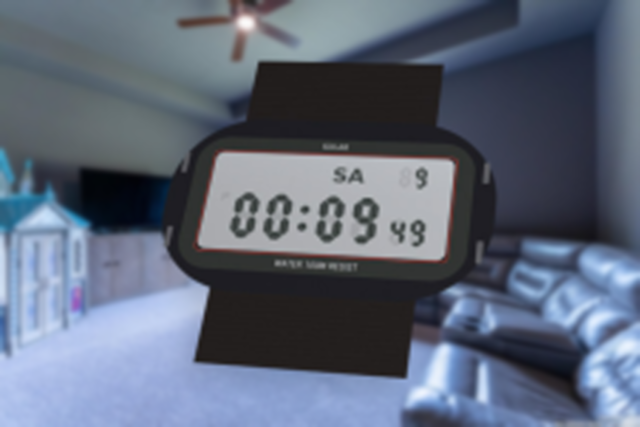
0h09m49s
